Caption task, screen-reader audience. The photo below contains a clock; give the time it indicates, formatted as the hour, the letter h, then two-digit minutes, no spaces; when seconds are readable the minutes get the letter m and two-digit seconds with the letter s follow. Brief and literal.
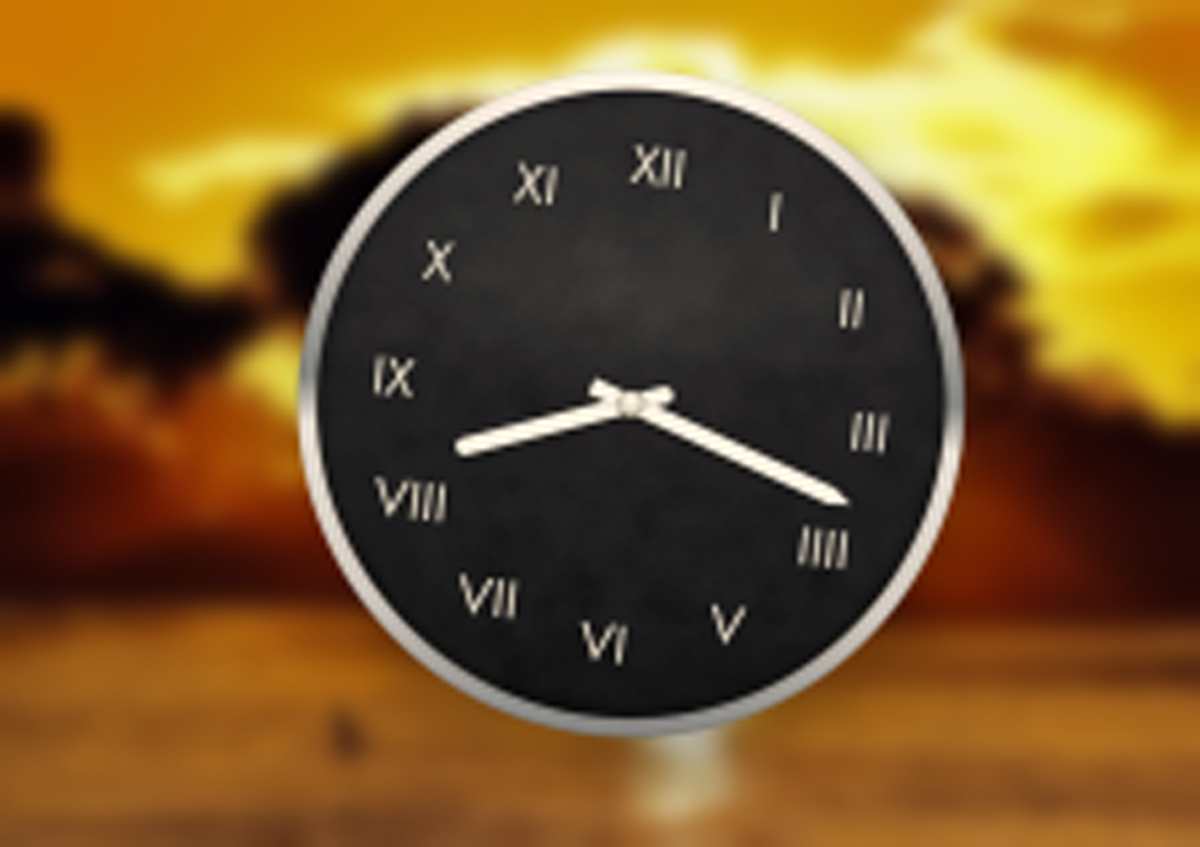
8h18
